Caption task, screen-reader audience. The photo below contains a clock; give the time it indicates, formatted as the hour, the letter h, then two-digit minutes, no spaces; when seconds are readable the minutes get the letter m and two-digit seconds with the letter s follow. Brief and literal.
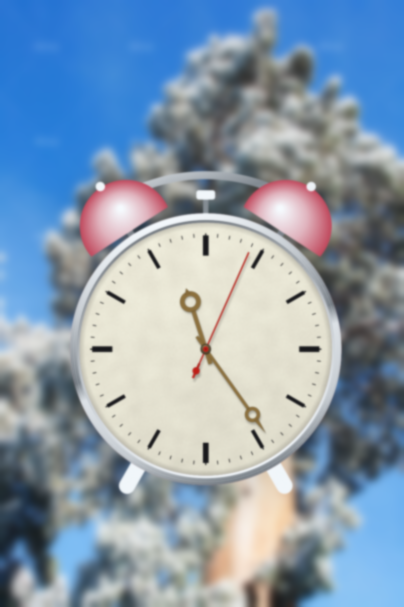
11h24m04s
